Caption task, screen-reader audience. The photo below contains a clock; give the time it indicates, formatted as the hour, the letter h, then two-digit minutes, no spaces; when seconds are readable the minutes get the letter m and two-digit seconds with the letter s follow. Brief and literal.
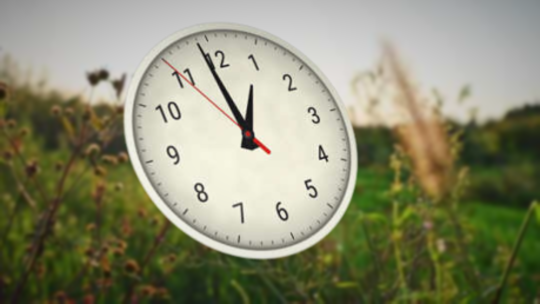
12h58m55s
